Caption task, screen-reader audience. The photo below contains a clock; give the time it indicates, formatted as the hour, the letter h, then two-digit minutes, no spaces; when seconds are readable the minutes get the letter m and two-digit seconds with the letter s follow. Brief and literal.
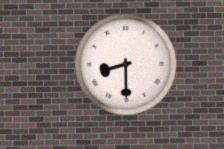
8h30
